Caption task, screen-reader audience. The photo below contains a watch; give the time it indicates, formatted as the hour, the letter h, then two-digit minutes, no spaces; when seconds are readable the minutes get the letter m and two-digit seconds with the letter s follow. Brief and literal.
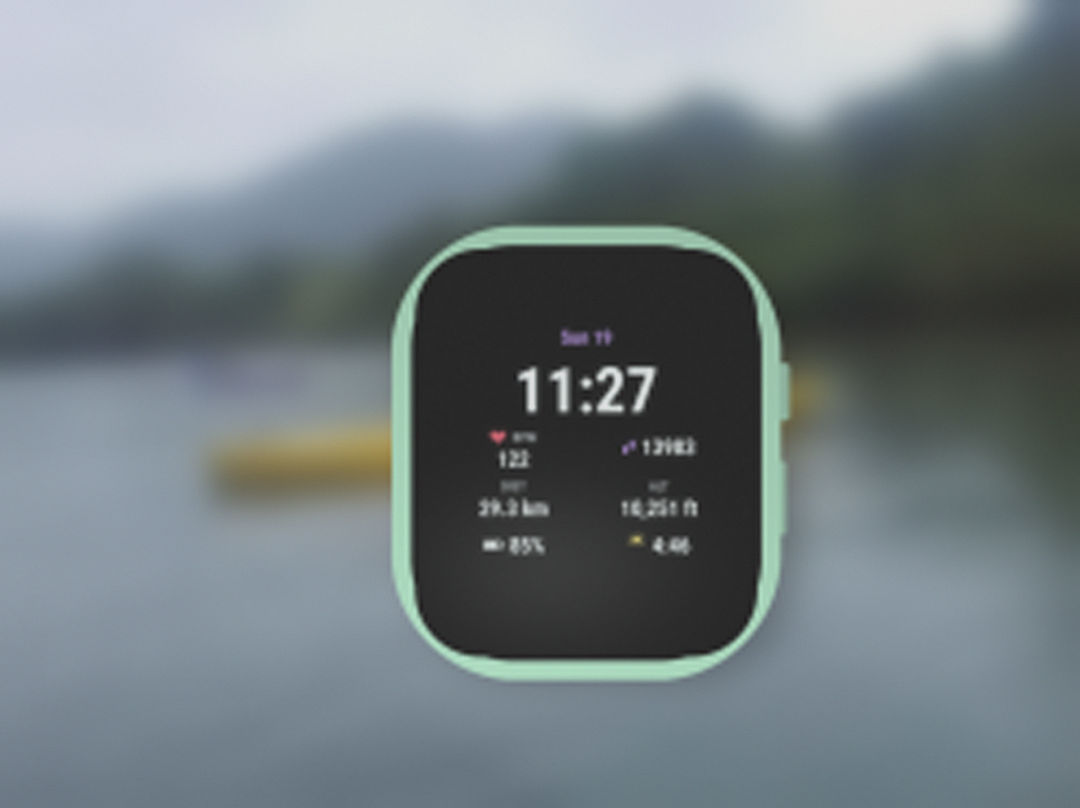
11h27
